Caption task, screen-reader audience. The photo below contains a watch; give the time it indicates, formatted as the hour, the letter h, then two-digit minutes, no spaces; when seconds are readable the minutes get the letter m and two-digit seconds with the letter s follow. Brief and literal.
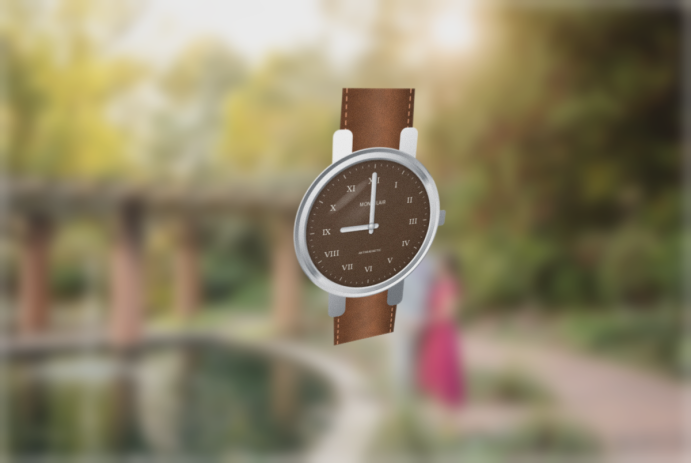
9h00
